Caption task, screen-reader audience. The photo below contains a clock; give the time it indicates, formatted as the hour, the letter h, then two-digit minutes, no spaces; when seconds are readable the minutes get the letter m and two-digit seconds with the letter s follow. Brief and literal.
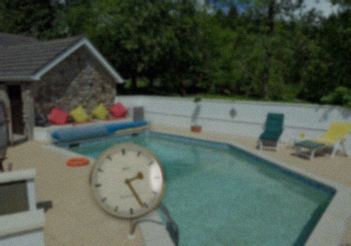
2h26
